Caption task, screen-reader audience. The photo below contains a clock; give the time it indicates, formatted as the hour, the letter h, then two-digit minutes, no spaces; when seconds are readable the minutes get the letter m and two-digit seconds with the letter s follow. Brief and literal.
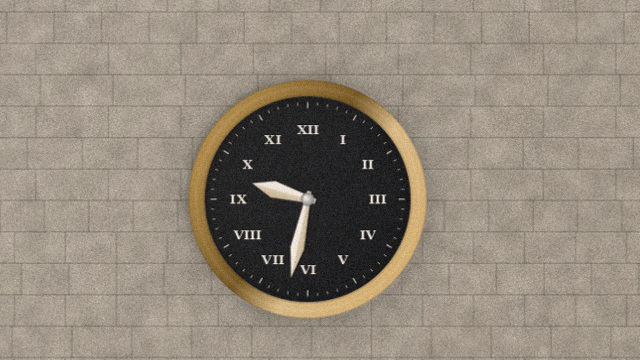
9h32
